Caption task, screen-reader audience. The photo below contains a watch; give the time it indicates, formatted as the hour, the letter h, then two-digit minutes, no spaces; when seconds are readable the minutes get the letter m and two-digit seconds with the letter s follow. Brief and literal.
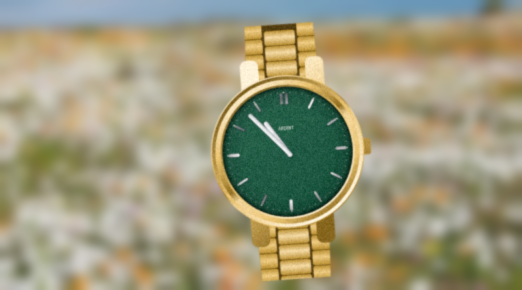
10h53
